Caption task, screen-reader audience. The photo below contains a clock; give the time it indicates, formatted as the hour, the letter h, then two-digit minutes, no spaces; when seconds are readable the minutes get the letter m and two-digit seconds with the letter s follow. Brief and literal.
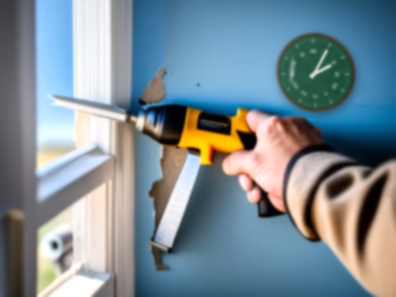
2h05
